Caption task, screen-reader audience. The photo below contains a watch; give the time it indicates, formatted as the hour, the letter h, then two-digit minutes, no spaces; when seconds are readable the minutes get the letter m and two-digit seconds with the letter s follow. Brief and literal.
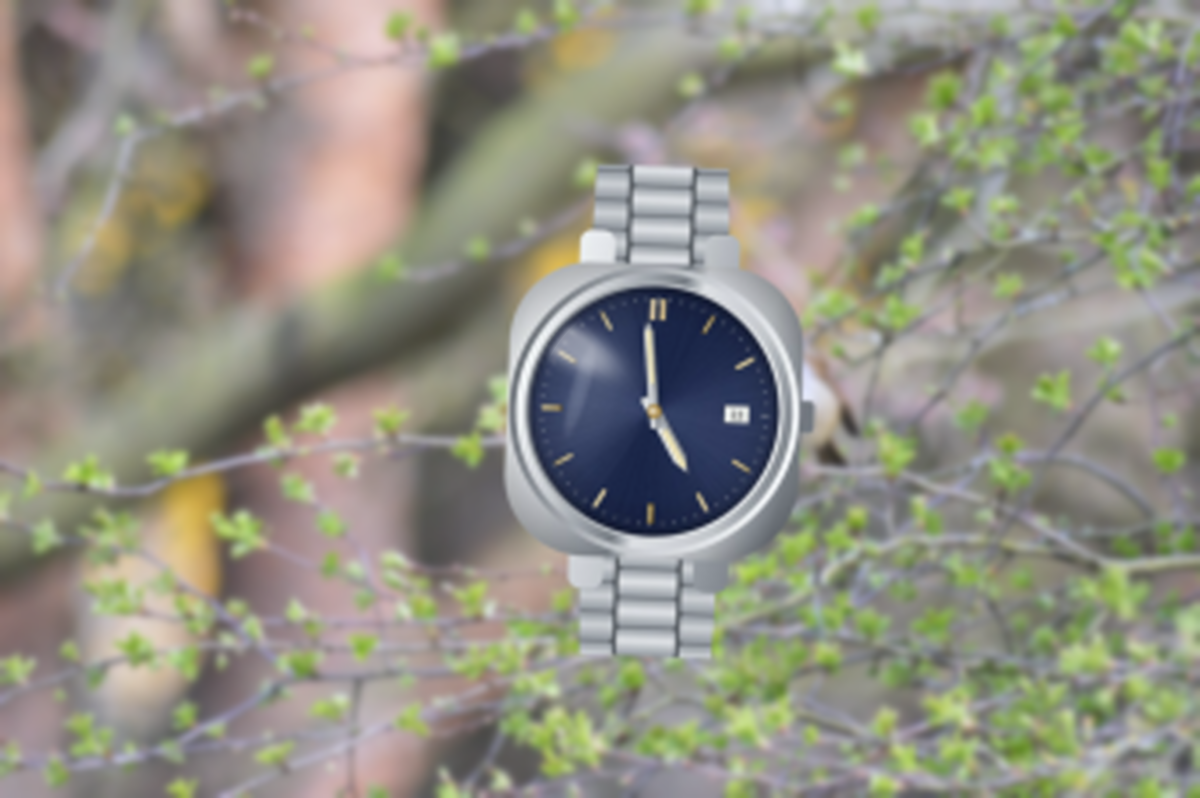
4h59
